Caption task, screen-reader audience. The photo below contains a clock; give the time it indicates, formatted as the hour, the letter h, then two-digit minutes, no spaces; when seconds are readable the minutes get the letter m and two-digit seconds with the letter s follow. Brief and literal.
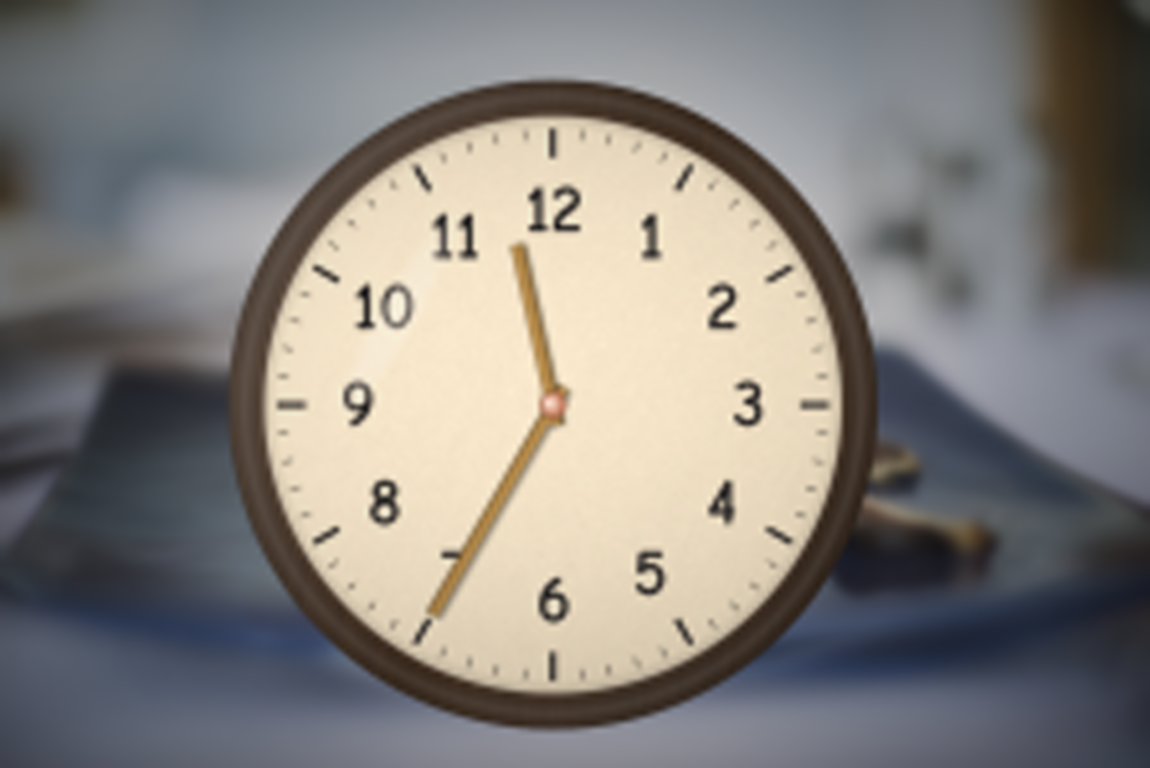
11h35
